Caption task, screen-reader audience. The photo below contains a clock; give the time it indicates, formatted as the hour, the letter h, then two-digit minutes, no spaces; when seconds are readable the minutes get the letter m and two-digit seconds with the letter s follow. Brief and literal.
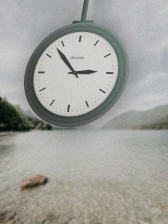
2h53
